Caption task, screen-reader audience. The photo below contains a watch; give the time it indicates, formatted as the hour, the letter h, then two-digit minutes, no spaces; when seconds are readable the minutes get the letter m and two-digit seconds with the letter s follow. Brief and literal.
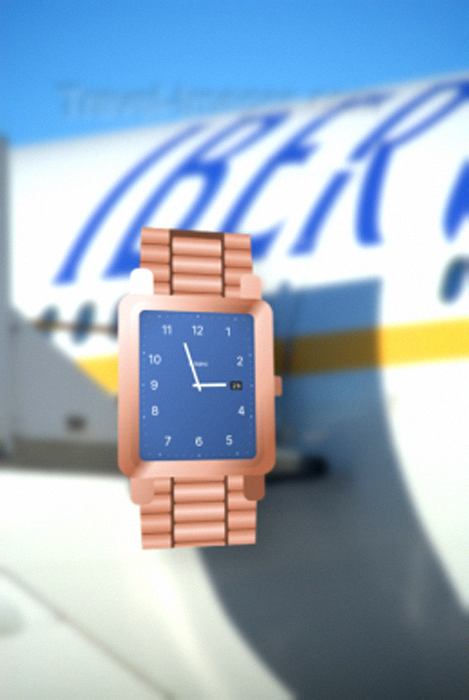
2h57
